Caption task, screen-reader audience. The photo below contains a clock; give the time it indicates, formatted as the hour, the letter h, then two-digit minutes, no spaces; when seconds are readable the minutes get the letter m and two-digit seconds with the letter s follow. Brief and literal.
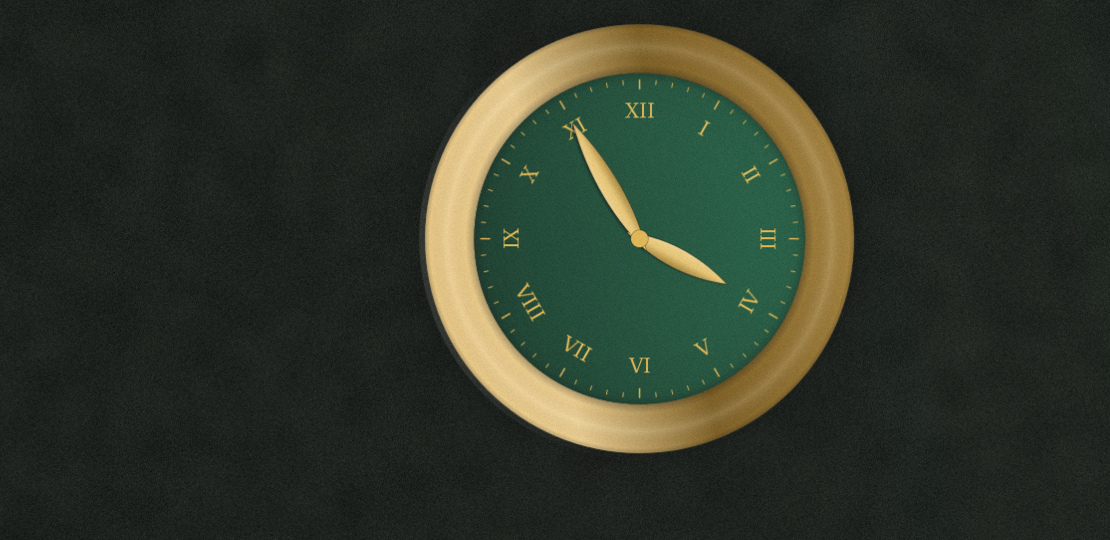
3h55
